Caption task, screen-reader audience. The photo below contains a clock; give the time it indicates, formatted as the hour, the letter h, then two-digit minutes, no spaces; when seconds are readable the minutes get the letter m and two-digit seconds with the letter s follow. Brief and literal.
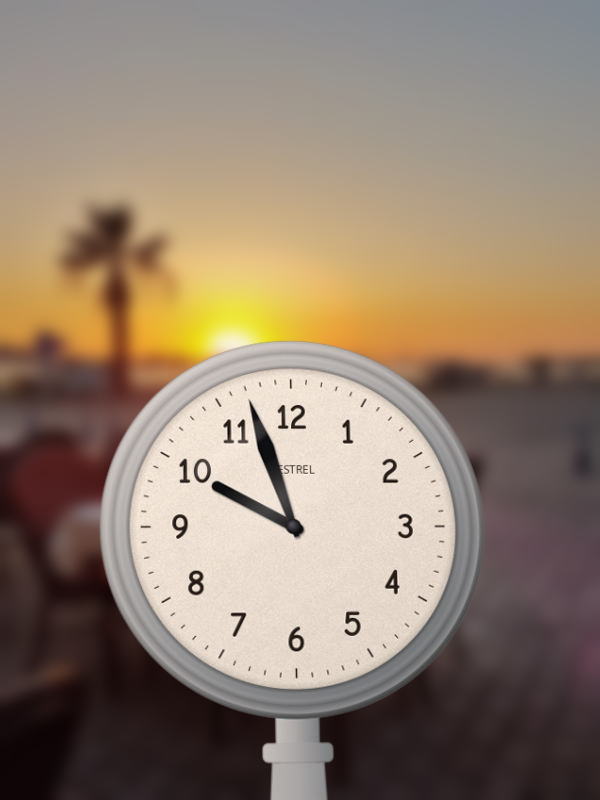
9h57
